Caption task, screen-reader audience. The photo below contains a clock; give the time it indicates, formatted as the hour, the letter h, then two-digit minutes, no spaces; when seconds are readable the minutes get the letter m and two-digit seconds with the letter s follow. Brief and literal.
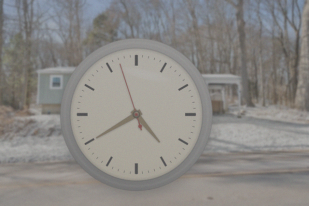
4h39m57s
